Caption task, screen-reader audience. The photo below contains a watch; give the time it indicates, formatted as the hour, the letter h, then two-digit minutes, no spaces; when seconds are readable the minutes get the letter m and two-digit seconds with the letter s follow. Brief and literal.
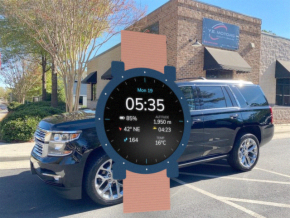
5h35
